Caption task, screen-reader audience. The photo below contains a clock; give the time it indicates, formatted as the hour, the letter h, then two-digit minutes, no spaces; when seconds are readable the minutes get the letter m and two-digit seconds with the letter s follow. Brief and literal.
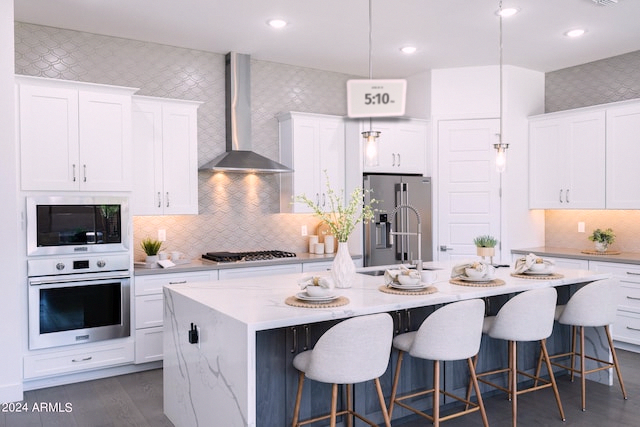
5h10
